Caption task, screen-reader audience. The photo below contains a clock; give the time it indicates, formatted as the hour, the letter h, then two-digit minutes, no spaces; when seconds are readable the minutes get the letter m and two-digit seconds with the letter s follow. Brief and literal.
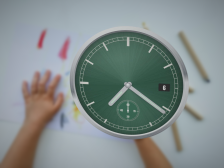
7h21
